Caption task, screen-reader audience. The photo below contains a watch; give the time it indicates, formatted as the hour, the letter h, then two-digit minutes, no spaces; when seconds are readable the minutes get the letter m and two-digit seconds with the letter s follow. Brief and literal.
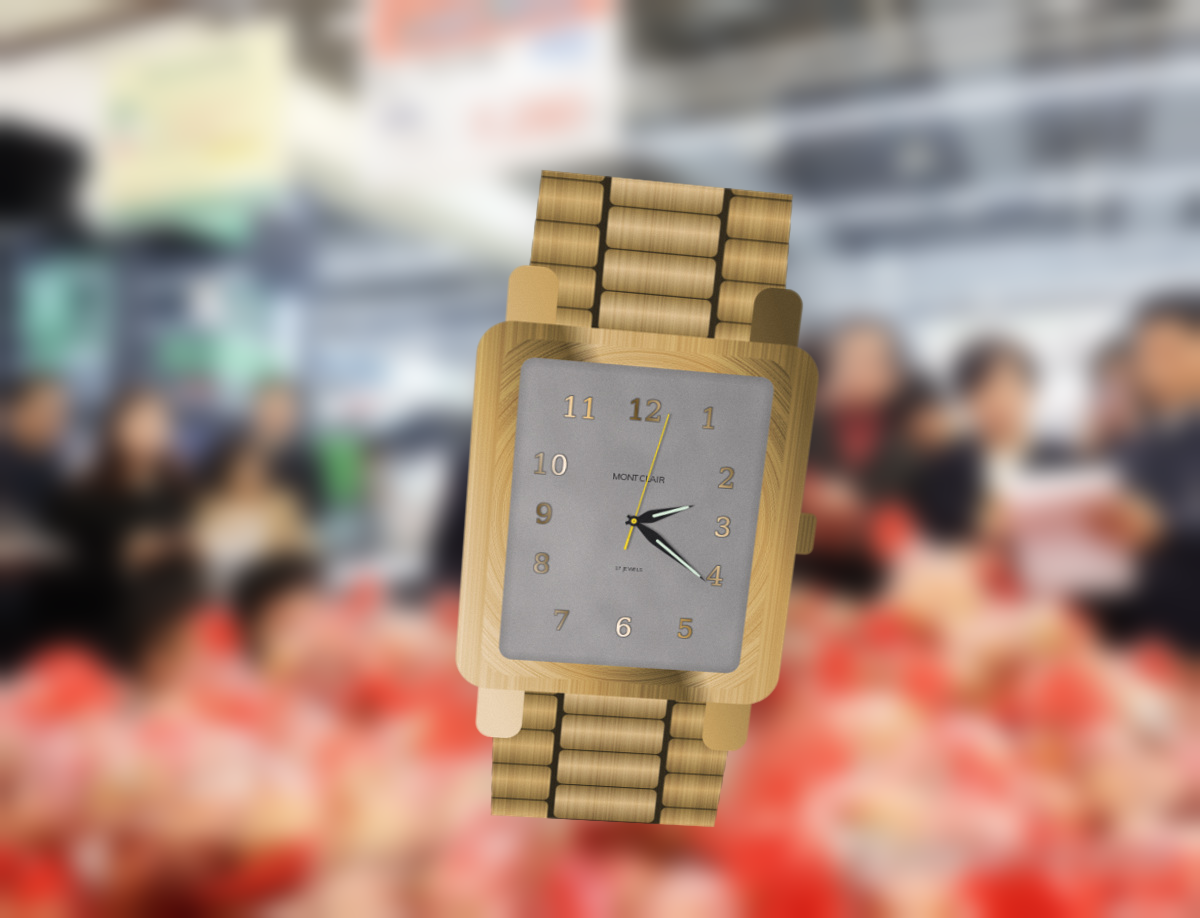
2h21m02s
